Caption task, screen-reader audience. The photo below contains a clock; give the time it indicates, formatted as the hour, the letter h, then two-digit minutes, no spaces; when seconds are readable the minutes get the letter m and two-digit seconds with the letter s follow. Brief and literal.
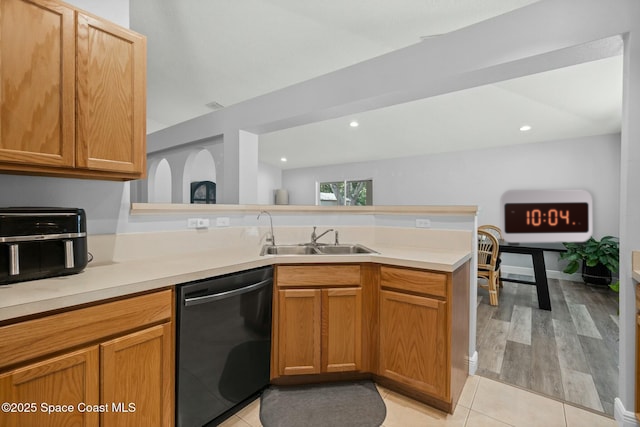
10h04
